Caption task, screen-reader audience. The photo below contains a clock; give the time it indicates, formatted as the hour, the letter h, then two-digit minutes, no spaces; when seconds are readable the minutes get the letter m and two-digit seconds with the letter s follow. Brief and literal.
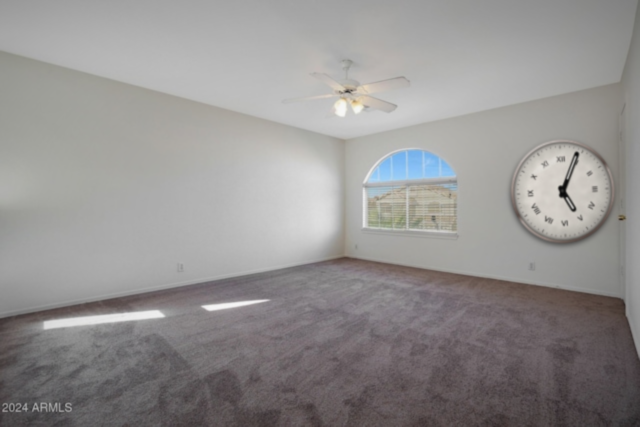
5h04
